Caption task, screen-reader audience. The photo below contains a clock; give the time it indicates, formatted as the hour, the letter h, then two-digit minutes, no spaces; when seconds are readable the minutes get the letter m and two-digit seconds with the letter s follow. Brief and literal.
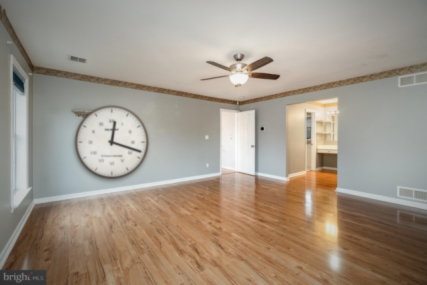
12h18
